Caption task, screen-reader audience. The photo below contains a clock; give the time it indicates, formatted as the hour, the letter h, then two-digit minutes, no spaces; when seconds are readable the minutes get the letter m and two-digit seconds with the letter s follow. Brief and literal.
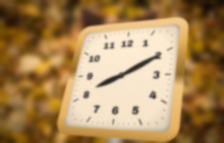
8h10
